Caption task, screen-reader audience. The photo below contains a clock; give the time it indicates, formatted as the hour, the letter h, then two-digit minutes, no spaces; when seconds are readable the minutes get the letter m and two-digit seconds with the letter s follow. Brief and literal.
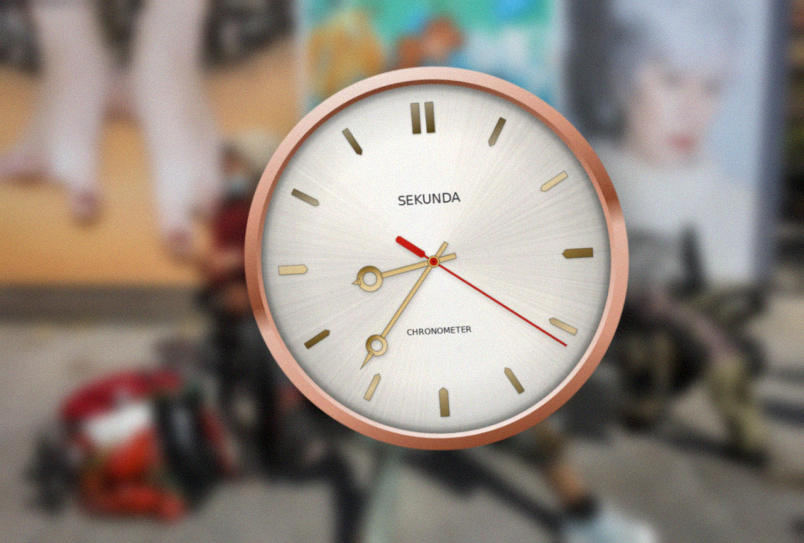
8h36m21s
